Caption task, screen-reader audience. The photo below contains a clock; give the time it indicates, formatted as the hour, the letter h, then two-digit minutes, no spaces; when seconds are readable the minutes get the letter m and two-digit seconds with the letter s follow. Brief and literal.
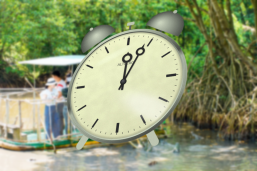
12h04
